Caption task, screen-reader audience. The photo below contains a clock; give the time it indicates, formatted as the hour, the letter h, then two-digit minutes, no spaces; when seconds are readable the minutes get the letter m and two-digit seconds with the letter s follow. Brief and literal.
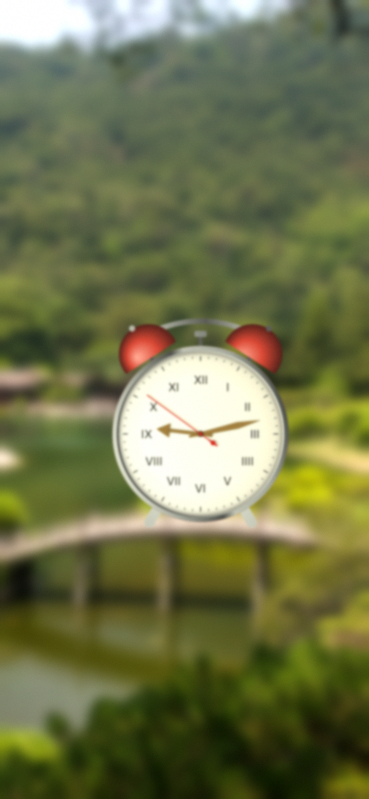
9h12m51s
